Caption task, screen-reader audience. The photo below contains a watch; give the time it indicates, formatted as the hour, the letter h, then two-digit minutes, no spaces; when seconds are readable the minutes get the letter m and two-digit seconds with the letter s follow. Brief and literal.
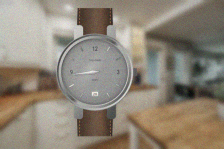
8h44
